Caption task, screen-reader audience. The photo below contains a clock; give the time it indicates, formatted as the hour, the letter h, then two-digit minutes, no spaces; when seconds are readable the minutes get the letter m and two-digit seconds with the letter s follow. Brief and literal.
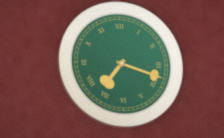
7h18
